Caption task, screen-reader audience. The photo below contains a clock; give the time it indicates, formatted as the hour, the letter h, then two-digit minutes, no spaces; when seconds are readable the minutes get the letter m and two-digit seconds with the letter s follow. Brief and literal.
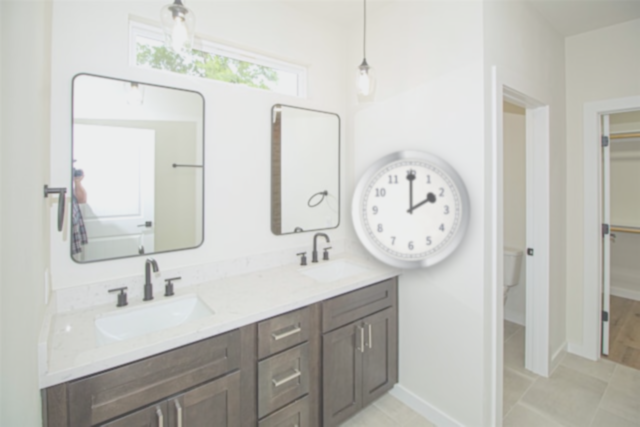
2h00
